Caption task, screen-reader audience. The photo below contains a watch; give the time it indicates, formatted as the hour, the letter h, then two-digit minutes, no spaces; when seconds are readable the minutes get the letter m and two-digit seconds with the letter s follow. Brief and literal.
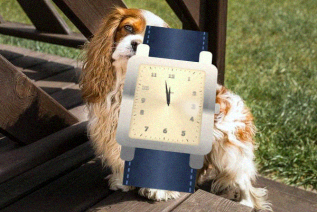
11h58
